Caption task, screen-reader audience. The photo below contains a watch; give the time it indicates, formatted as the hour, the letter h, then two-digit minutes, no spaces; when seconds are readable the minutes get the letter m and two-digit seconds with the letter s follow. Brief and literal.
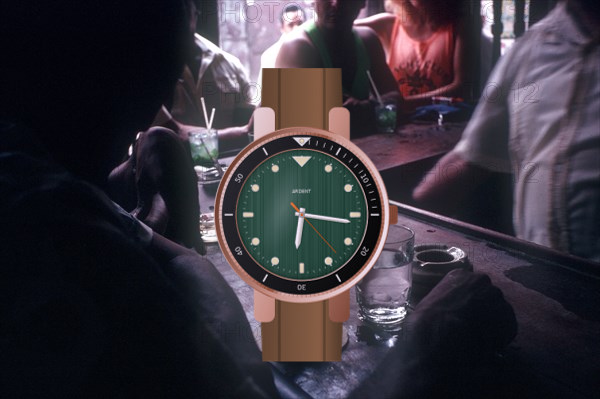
6h16m23s
